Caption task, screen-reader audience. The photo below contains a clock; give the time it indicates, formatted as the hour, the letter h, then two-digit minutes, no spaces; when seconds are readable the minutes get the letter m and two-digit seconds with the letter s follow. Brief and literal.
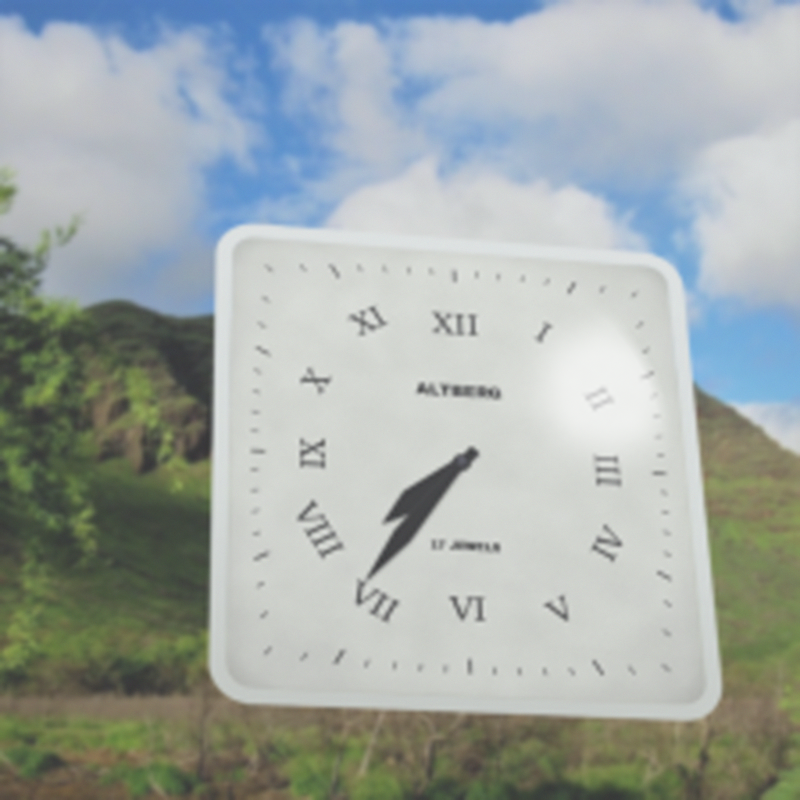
7h36
